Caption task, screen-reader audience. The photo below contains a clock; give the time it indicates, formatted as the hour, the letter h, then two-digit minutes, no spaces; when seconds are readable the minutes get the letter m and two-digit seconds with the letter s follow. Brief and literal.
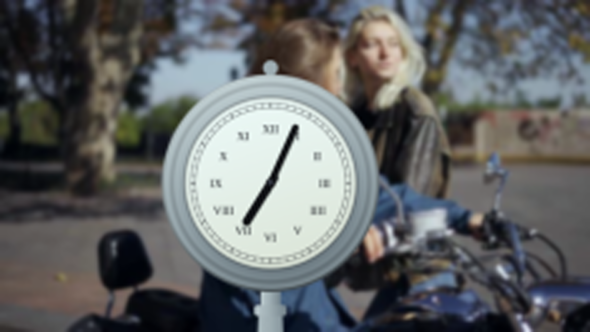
7h04
